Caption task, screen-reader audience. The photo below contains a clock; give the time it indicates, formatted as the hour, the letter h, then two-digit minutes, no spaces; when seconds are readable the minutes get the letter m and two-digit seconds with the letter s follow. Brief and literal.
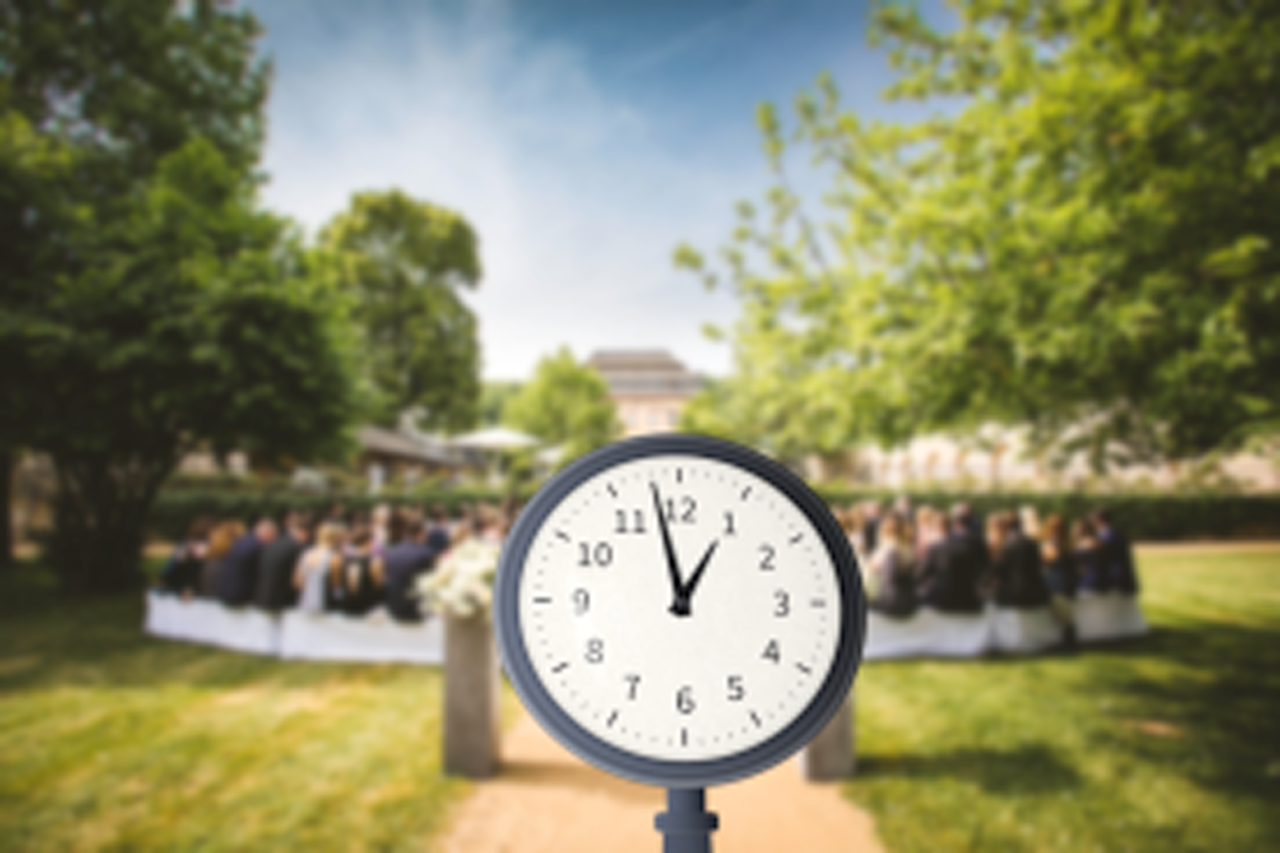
12h58
